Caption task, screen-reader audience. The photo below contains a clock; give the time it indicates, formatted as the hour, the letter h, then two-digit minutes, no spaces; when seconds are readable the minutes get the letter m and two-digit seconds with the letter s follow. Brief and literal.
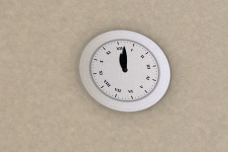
12h02
